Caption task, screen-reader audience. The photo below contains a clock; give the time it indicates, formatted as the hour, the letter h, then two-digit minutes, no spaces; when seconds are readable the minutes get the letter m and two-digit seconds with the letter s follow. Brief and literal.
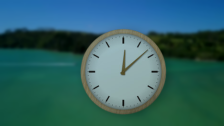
12h08
